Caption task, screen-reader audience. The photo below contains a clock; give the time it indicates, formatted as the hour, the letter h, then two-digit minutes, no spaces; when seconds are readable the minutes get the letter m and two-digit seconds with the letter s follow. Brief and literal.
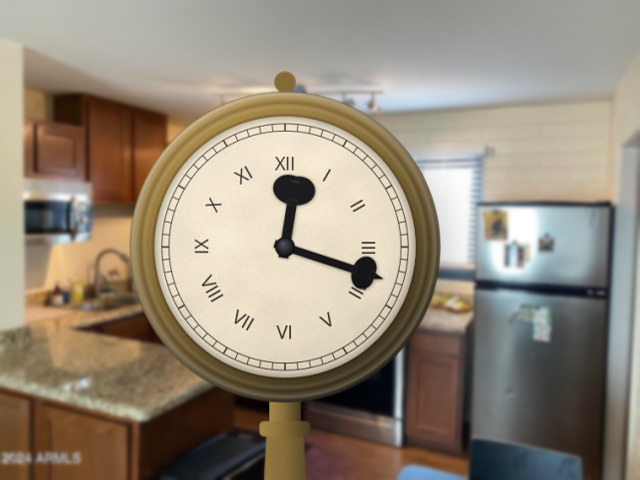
12h18
